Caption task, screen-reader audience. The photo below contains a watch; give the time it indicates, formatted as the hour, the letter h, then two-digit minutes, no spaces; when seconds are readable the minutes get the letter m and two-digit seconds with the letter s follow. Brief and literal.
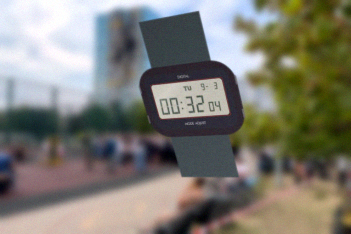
0h32m04s
